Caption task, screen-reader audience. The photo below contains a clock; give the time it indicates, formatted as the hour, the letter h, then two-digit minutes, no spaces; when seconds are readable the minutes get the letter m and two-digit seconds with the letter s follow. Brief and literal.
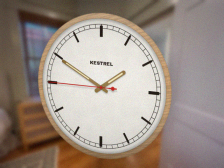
1h49m45s
